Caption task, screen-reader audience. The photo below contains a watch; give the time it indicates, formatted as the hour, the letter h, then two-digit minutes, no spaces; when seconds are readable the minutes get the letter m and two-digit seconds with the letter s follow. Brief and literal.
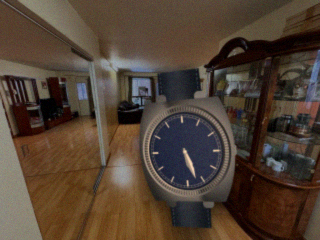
5h27
